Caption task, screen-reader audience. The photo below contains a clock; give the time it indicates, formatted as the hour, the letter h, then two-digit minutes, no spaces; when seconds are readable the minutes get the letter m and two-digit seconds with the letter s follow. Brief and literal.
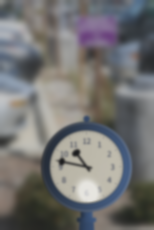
10h47
